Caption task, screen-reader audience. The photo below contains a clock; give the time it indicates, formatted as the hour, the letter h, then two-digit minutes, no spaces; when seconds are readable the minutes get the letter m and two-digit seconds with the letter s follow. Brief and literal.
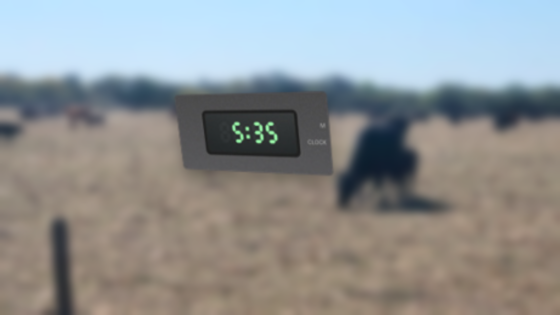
5h35
